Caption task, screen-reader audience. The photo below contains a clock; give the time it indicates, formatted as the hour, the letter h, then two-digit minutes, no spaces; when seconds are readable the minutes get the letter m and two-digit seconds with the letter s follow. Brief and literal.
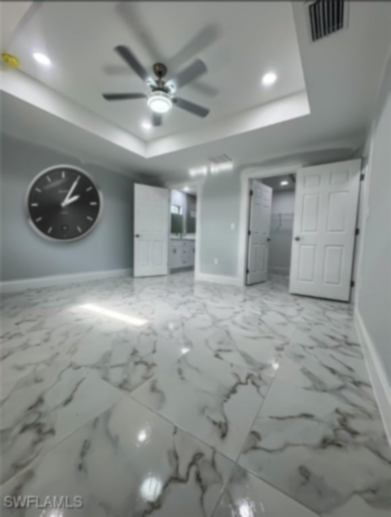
2h05
